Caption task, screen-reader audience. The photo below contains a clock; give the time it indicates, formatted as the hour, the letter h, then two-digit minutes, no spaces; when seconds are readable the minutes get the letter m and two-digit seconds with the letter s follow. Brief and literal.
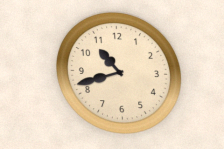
10h42
